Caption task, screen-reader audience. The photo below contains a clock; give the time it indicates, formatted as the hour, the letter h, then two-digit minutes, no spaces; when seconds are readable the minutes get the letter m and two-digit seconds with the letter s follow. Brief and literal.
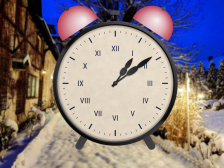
1h09
